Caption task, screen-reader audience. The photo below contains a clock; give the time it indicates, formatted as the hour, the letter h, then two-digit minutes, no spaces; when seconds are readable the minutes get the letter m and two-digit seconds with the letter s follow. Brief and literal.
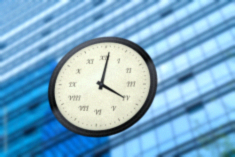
4h01
